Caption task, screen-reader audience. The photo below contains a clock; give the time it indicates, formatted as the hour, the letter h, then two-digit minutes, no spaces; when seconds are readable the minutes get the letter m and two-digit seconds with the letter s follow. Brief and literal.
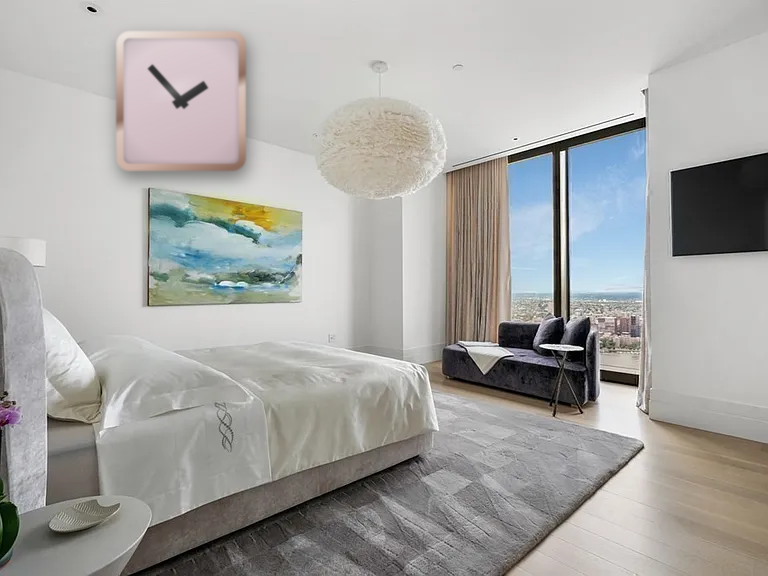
1h53
